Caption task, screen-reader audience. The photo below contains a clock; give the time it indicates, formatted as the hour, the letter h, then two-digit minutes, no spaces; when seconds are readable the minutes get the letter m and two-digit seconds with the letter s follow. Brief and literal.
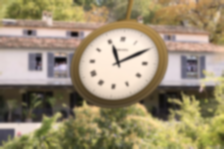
11h10
